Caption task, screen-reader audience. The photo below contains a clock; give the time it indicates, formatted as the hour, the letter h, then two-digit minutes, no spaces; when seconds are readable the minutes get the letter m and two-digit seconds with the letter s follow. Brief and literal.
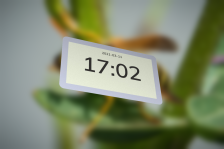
17h02
